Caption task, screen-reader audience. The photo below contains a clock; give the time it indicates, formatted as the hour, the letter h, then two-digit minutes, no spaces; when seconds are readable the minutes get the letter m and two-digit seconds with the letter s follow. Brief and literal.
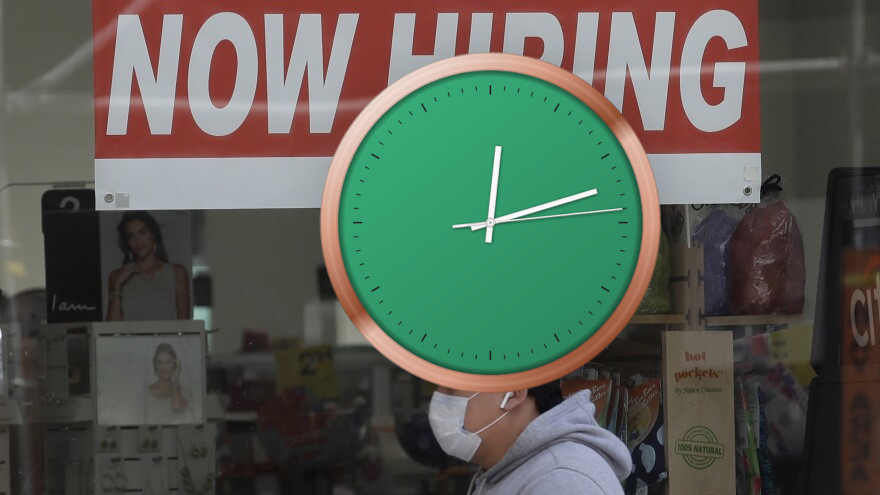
12h12m14s
